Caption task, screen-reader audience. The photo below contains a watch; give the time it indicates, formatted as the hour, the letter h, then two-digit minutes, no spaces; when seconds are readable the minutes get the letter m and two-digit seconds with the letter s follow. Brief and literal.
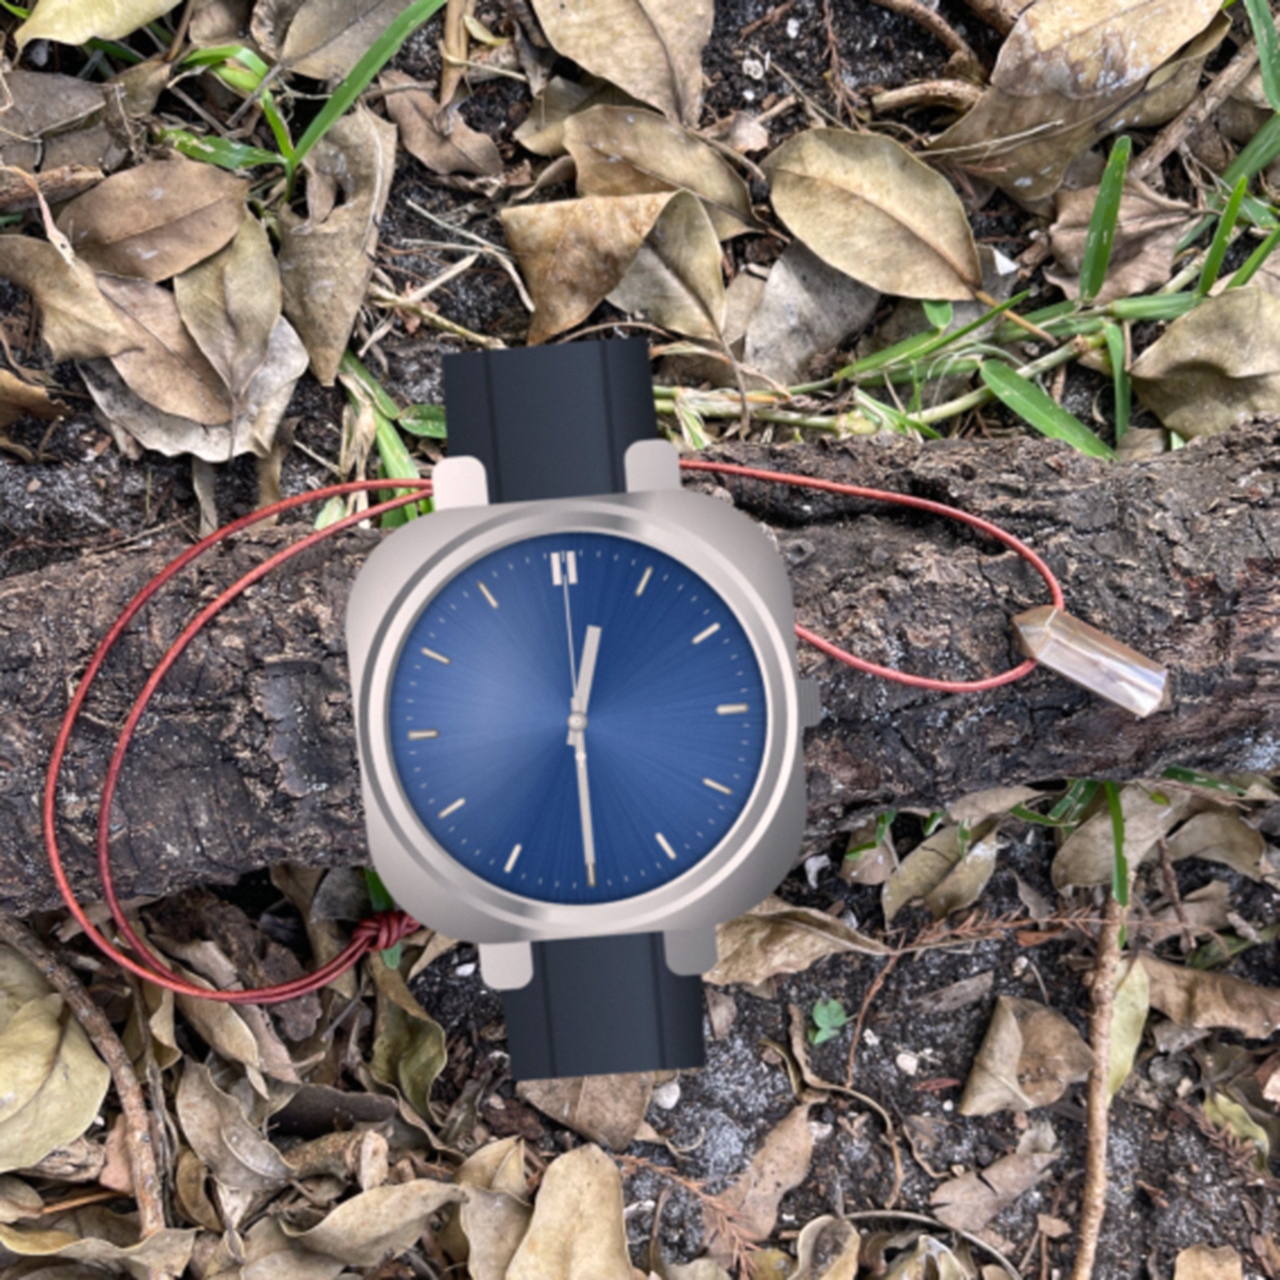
12h30m00s
